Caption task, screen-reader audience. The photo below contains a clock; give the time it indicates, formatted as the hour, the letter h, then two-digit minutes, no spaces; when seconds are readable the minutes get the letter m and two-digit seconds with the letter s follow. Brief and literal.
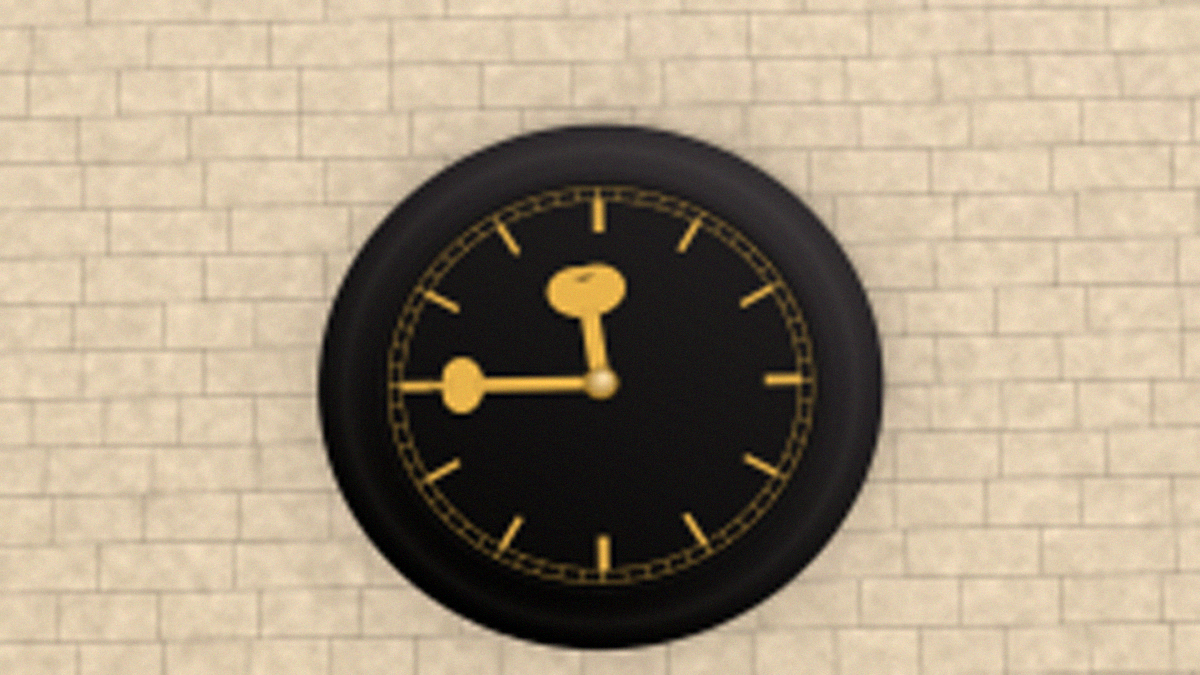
11h45
